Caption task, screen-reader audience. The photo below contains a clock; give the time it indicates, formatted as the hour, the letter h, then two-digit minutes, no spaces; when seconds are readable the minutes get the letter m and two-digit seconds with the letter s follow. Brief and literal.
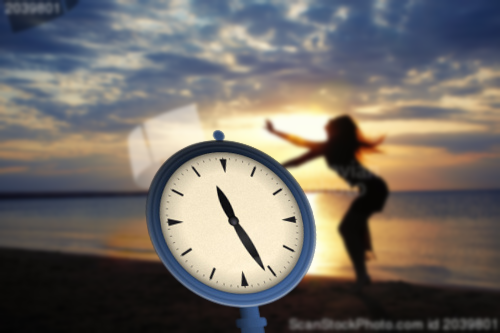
11h26
